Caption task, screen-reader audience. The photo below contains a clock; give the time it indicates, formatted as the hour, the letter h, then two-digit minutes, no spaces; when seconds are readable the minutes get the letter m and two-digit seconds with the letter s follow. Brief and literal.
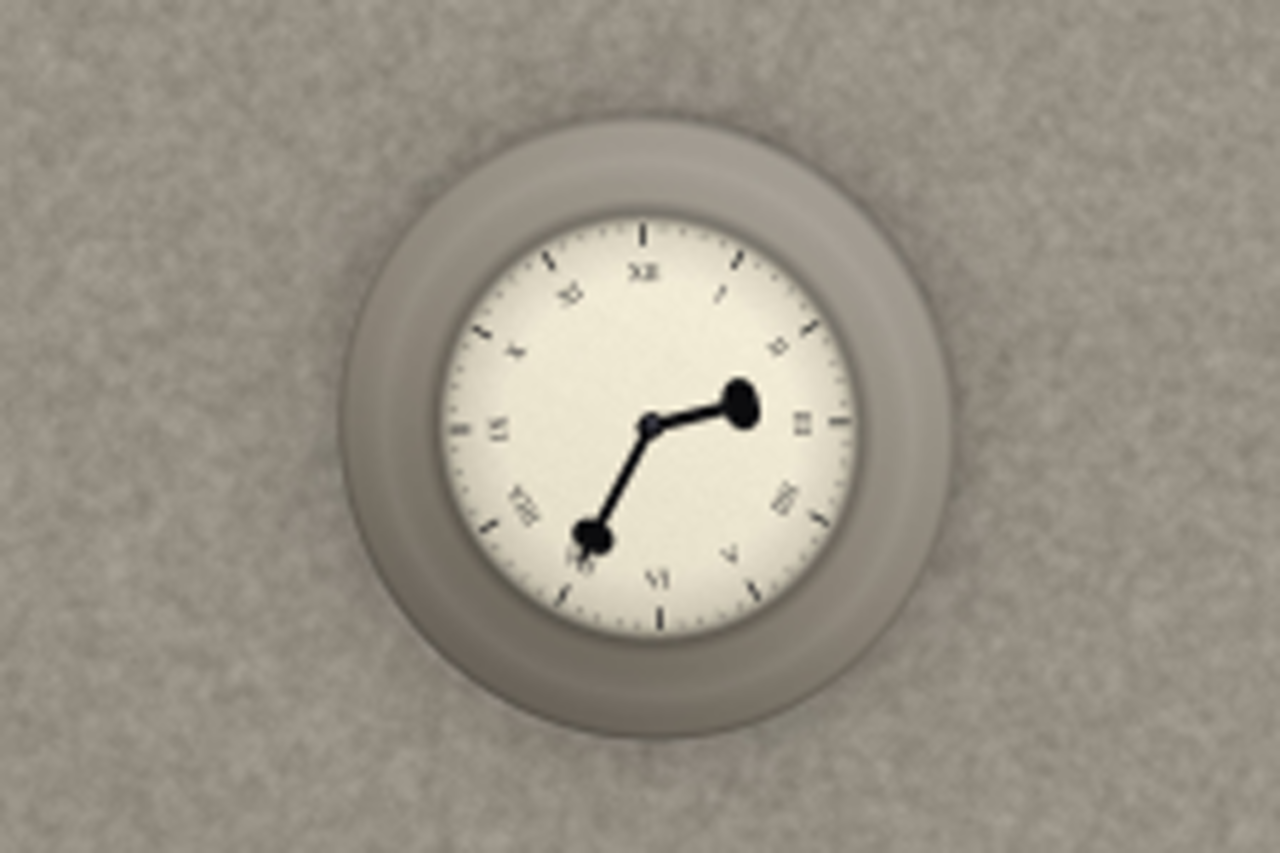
2h35
